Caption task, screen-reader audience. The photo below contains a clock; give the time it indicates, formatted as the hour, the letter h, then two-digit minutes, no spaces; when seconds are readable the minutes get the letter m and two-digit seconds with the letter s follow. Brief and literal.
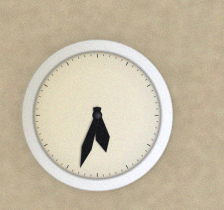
5h33
